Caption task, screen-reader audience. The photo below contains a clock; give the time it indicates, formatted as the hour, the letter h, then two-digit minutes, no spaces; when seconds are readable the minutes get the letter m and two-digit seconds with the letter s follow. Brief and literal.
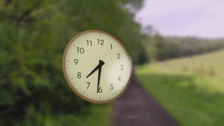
7h31
